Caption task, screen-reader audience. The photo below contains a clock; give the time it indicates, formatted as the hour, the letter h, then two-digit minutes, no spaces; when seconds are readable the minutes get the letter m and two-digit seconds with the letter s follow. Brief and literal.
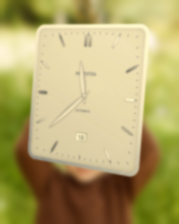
11h38
